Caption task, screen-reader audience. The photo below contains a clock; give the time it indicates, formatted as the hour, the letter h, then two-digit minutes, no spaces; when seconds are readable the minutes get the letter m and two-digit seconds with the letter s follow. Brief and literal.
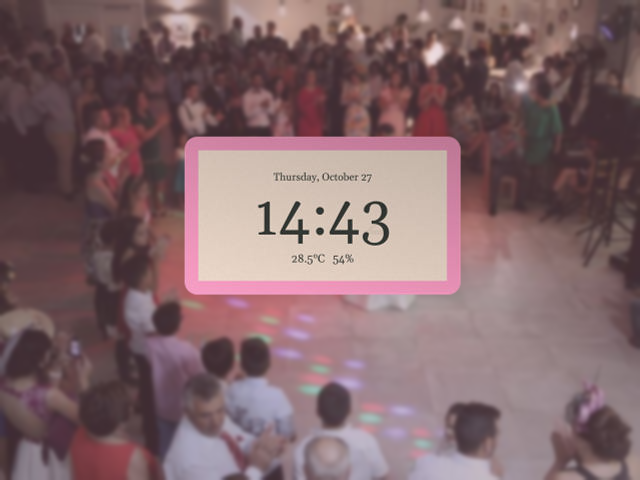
14h43
